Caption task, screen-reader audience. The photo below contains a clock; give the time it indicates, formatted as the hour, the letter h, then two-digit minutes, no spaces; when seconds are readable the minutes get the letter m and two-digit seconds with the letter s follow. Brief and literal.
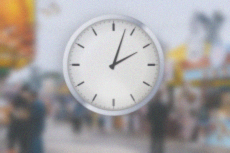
2h03
